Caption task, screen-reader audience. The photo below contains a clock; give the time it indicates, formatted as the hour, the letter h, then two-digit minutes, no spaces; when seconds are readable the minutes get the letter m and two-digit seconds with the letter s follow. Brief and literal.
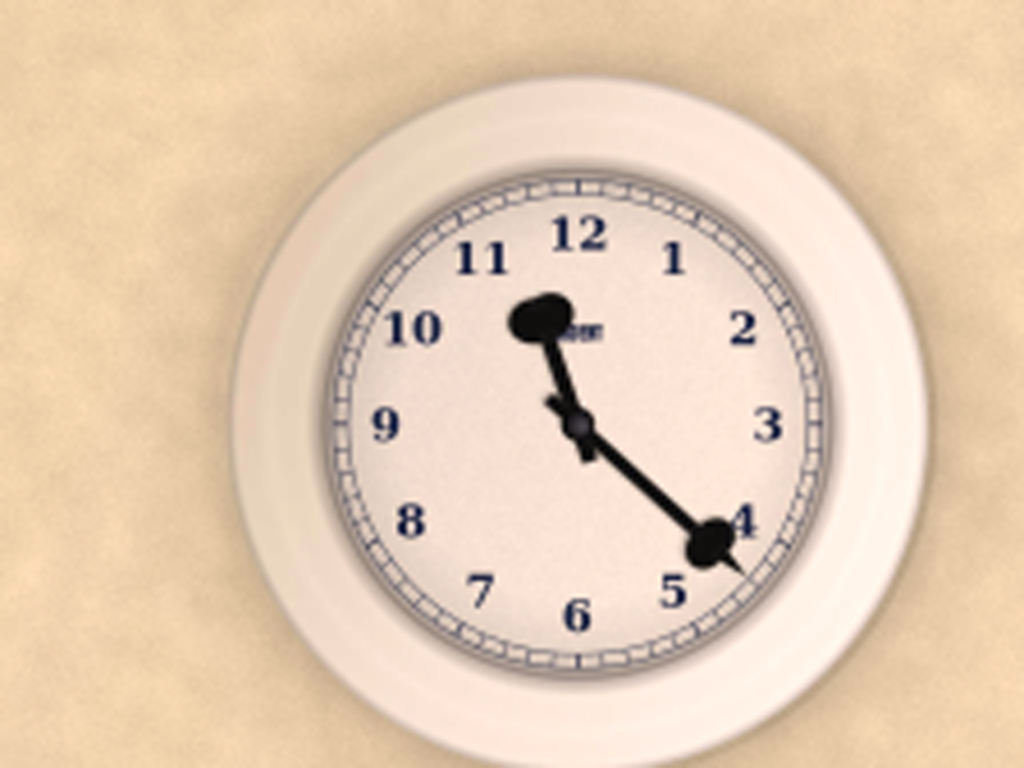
11h22
